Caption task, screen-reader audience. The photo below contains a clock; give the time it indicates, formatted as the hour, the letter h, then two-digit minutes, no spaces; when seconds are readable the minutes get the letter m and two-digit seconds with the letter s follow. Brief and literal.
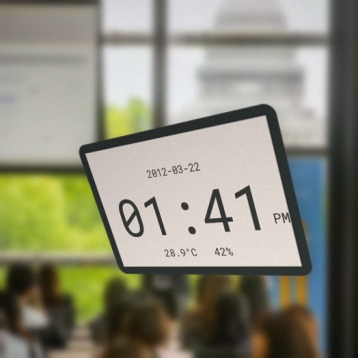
1h41
